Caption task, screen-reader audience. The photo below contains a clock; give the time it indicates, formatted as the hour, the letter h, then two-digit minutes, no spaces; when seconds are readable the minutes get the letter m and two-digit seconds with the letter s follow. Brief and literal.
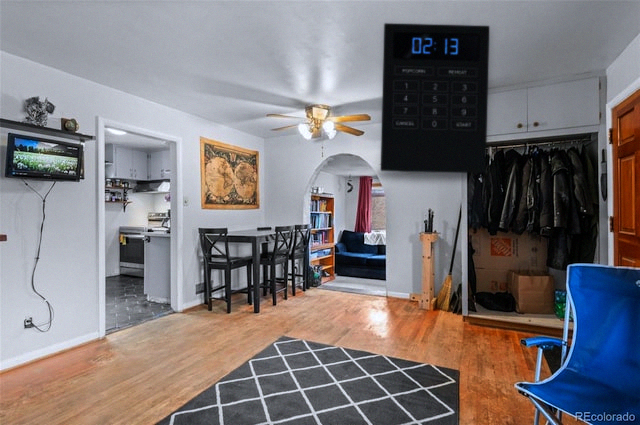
2h13
